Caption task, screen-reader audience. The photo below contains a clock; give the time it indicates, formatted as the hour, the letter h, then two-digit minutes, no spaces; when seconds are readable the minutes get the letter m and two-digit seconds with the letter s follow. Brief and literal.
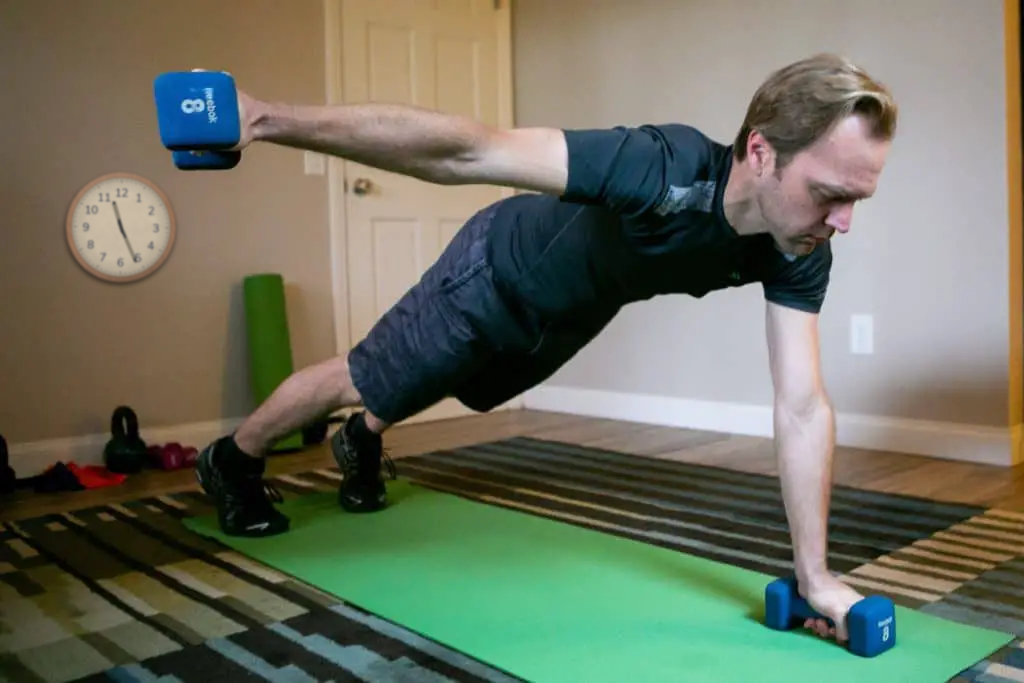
11h26
